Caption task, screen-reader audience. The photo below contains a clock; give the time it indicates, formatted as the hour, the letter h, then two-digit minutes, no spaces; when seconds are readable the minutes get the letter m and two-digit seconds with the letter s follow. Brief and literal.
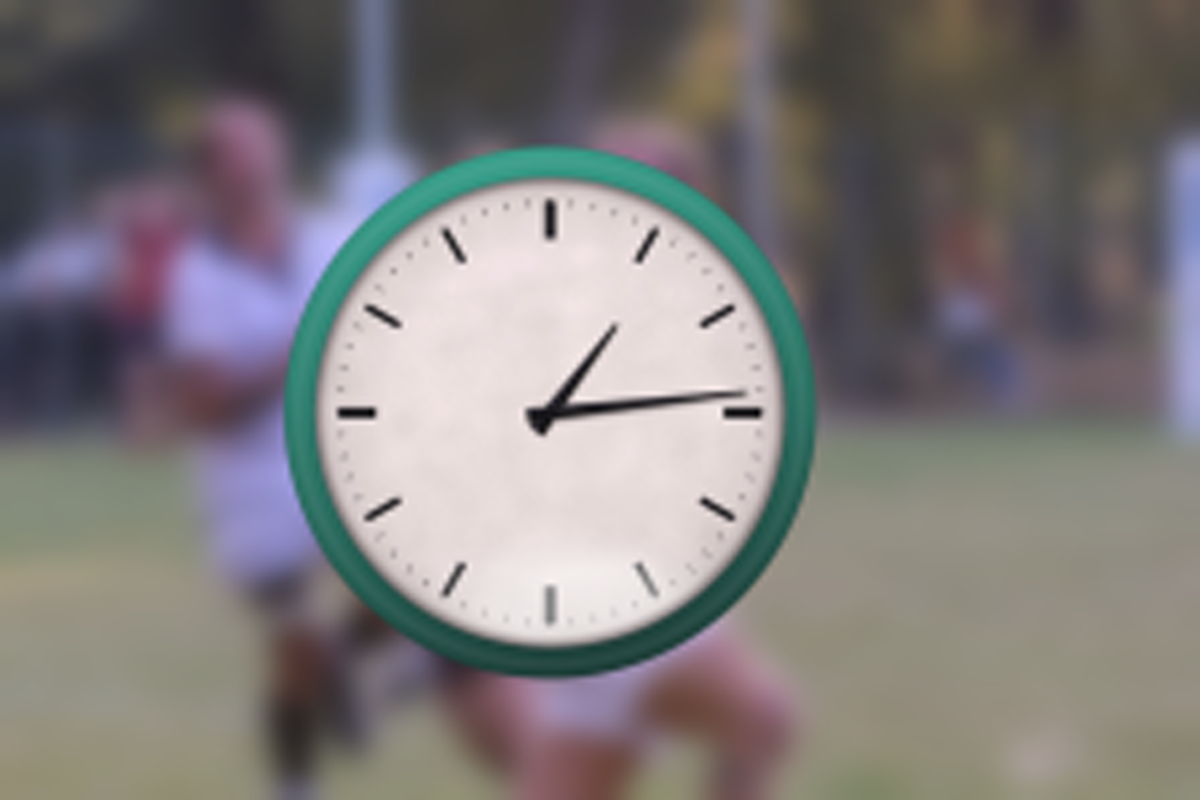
1h14
